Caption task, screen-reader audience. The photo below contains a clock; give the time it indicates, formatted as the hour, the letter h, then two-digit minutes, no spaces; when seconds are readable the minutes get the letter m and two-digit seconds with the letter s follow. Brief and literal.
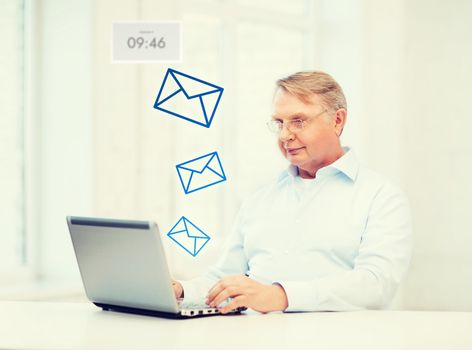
9h46
